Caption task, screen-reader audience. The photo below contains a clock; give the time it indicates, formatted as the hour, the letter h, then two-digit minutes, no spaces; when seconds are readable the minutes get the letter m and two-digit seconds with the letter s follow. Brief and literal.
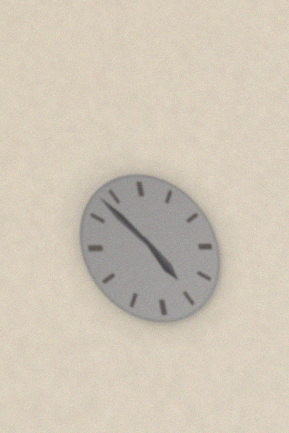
4h53
